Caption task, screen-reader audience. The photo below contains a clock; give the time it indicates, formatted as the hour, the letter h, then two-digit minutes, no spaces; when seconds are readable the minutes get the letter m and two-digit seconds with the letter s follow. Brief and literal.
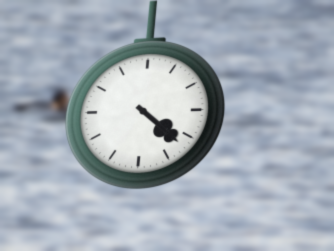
4h22
